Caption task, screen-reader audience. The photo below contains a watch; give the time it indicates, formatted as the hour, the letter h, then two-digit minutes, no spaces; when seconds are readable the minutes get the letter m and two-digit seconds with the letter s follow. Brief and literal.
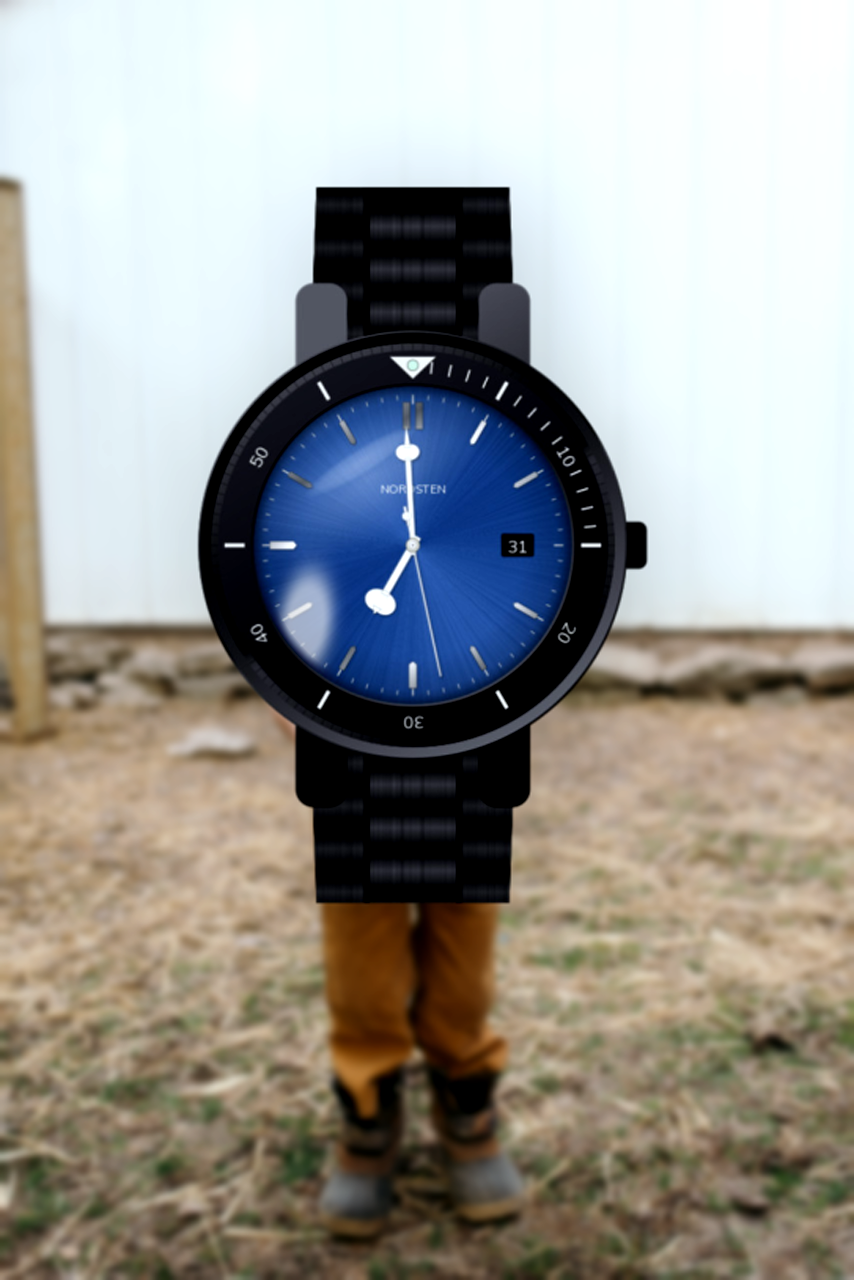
6h59m28s
